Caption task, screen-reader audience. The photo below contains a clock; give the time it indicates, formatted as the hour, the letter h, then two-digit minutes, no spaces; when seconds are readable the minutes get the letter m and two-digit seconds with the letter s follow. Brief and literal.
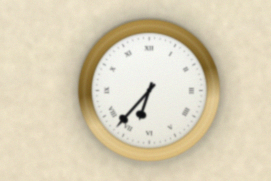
6h37
